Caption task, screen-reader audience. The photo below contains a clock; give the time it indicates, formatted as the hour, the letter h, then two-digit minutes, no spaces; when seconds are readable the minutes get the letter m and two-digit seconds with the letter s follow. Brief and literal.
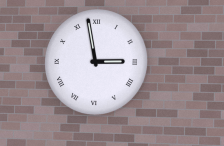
2h58
